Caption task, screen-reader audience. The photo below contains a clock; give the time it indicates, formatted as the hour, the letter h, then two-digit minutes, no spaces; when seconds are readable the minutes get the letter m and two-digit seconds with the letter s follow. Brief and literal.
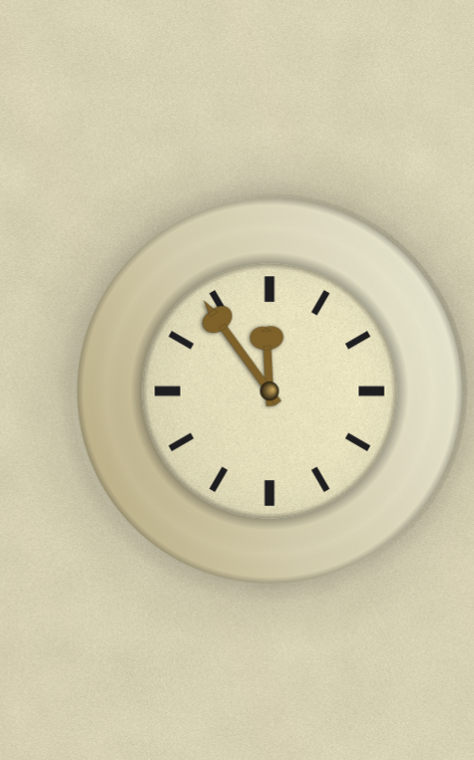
11h54
